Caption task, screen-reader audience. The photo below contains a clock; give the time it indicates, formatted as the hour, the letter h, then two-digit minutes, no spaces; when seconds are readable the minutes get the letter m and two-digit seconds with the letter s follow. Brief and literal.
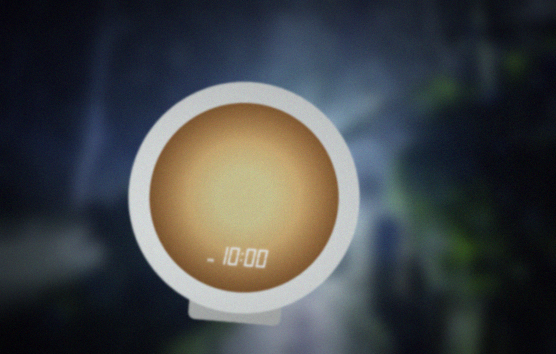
10h00
